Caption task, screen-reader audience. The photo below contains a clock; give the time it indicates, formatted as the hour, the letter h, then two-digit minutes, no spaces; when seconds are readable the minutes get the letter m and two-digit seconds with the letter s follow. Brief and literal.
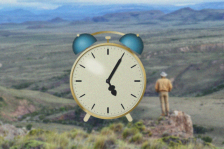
5h05
